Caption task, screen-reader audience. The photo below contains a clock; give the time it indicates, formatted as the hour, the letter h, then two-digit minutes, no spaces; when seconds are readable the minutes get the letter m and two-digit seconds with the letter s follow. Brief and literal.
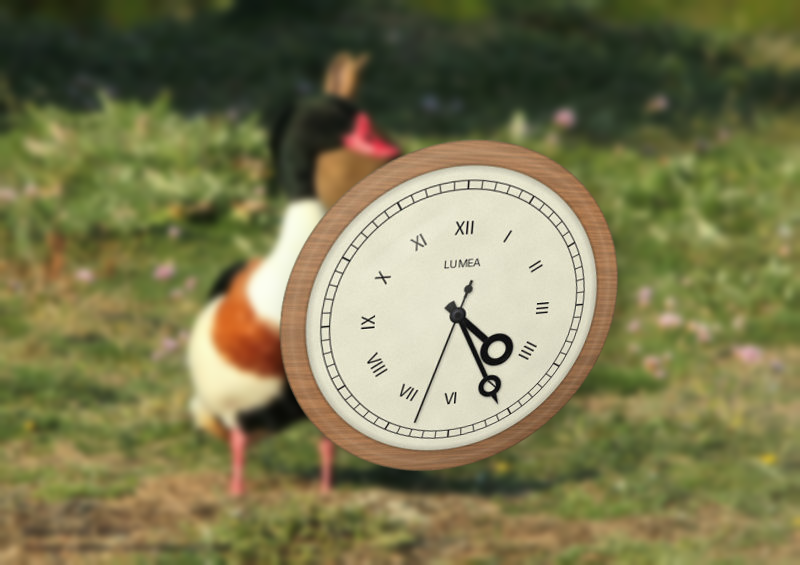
4h25m33s
